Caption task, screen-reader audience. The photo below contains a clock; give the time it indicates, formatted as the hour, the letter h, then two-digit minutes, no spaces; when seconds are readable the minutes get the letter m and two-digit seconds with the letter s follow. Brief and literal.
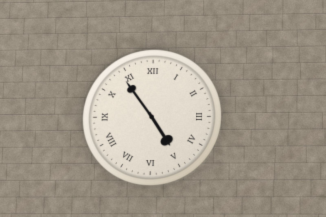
4h54
